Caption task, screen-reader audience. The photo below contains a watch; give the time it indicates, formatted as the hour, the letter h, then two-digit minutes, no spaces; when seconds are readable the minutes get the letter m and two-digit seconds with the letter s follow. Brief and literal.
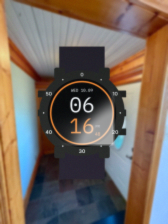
6h16
